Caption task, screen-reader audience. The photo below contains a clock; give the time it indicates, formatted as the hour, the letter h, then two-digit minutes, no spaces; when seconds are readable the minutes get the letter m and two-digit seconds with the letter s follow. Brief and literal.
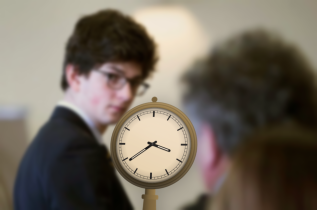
3h39
